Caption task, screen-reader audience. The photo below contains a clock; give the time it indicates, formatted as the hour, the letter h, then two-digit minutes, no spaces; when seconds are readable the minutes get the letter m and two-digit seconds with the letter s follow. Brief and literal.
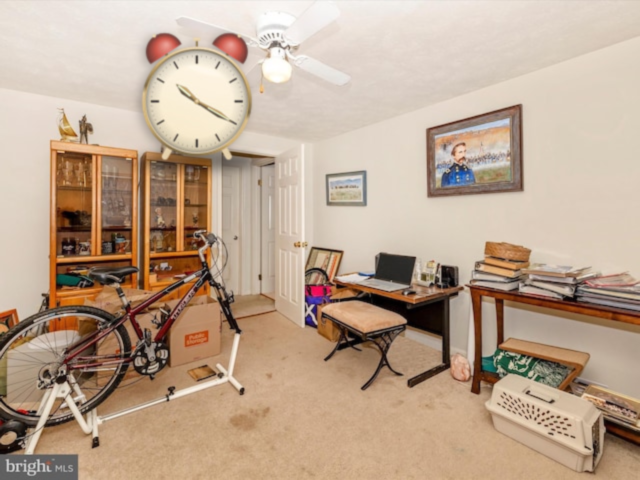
10h20
